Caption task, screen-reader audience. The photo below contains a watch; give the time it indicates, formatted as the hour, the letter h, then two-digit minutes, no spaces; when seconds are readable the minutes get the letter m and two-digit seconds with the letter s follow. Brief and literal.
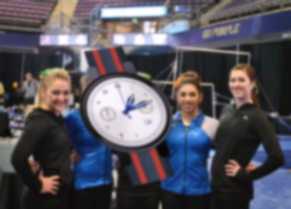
1h13
